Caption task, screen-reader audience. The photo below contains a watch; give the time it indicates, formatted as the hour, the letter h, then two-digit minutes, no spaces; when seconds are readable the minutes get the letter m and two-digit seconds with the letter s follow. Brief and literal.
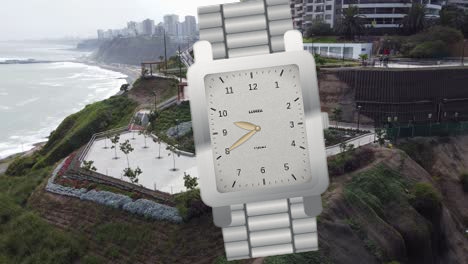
9h40
